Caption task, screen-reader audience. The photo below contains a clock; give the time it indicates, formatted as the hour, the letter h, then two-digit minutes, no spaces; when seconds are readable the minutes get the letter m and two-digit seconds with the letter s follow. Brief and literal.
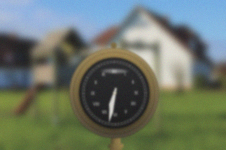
6h32
